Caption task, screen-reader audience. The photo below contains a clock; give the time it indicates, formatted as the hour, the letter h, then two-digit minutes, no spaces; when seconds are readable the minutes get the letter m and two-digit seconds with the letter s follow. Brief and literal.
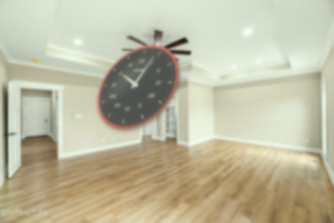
10h04
